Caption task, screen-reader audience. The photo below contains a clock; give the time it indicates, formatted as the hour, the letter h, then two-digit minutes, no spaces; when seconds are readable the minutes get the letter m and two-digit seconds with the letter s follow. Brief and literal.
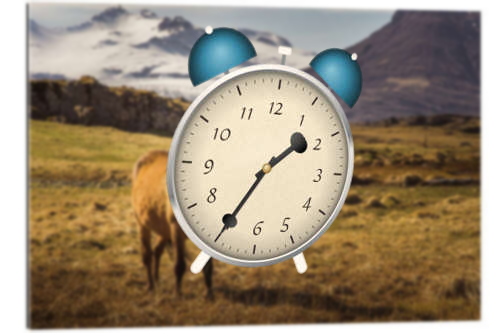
1h35
